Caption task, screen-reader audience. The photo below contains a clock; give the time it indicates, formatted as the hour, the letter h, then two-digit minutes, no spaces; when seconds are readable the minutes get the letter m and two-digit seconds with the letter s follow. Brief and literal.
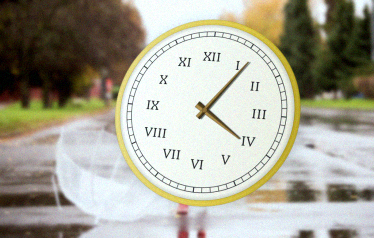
4h06
